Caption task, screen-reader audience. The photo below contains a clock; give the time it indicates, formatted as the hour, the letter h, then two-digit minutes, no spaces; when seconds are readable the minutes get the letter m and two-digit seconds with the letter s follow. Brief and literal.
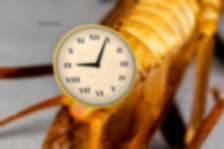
9h04
